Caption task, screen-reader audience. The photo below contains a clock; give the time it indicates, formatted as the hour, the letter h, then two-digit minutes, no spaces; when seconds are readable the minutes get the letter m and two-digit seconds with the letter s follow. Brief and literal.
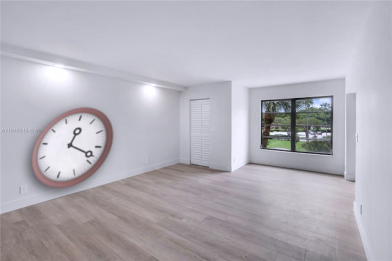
12h18
